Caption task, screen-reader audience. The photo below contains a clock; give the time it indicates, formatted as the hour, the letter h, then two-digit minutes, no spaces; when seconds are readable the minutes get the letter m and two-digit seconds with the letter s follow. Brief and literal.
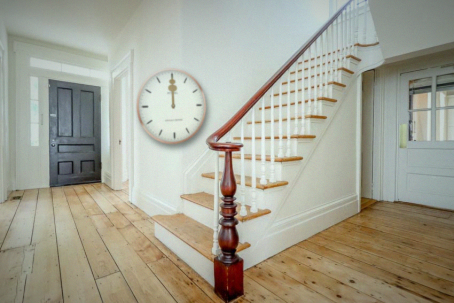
12h00
